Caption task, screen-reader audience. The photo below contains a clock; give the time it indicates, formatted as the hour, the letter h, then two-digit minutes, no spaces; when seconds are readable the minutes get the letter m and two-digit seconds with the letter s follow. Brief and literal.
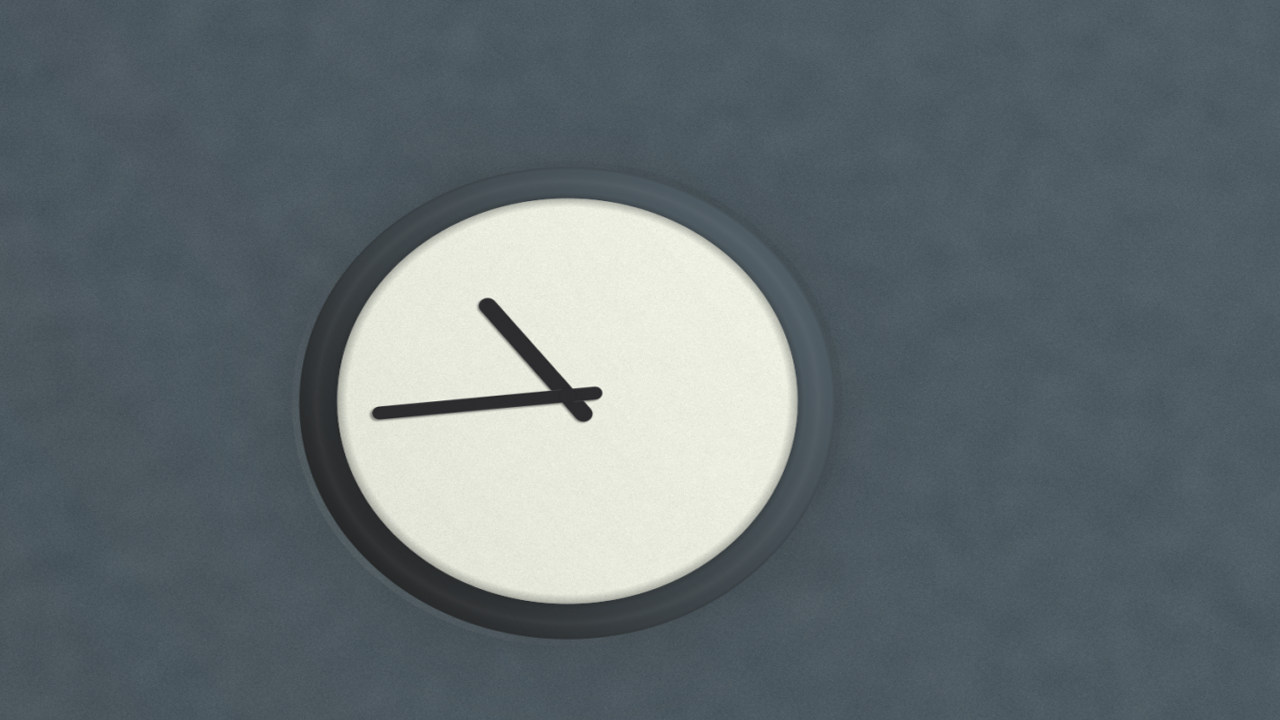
10h44
